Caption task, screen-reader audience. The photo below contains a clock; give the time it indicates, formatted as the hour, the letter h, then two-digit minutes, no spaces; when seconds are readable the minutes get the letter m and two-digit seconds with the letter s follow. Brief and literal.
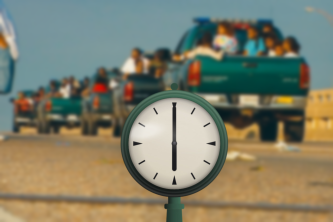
6h00
